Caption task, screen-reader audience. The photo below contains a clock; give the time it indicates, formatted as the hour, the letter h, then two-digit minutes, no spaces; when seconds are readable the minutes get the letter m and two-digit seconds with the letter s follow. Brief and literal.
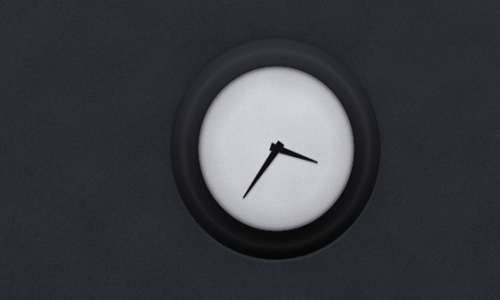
3h36
